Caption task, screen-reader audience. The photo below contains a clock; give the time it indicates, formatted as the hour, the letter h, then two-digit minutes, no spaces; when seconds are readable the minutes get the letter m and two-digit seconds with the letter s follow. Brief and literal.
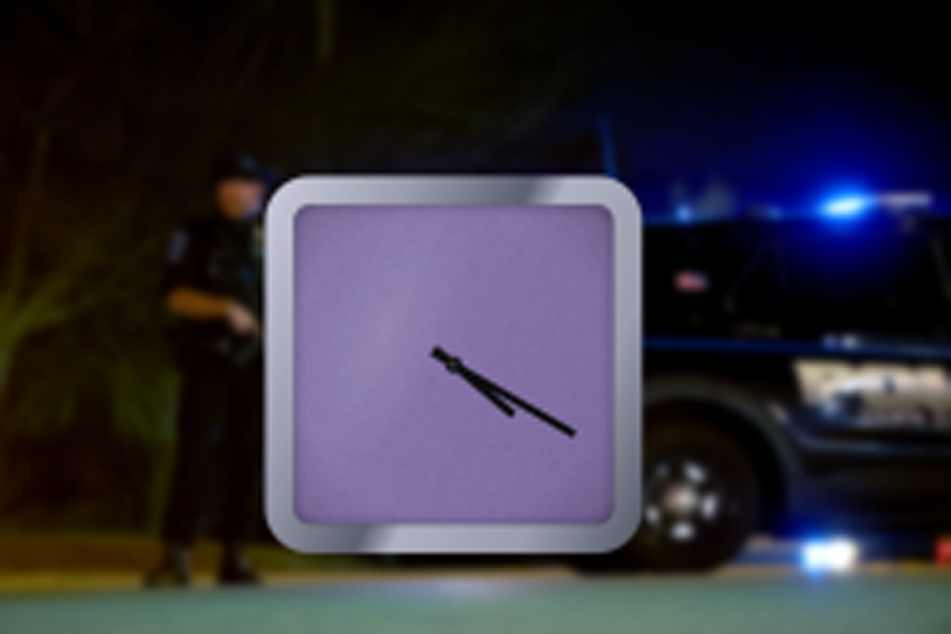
4h20
